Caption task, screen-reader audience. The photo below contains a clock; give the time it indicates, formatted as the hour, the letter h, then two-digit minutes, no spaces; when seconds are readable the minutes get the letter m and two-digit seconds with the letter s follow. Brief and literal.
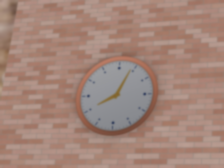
8h04
